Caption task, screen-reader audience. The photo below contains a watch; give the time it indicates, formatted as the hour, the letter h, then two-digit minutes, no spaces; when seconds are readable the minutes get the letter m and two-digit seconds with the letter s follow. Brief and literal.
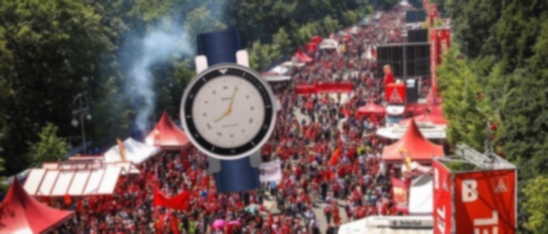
8h04
